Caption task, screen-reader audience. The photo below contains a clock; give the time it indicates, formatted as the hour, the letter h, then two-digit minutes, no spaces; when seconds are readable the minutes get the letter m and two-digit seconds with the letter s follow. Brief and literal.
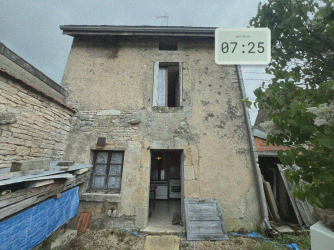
7h25
